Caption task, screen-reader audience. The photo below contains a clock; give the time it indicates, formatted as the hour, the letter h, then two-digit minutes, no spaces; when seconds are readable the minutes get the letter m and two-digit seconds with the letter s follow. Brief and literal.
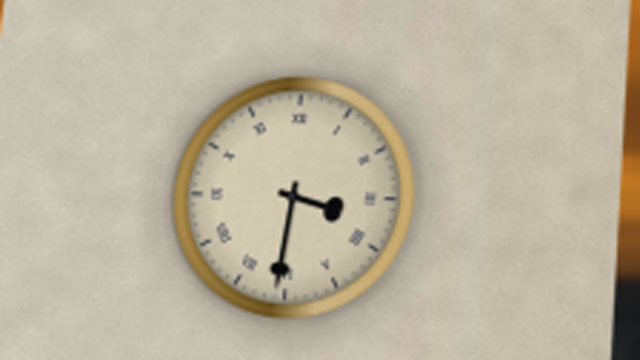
3h31
